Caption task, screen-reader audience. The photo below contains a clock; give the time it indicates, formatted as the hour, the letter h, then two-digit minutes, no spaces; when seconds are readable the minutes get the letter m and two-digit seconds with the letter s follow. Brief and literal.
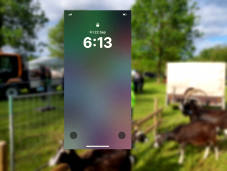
6h13
